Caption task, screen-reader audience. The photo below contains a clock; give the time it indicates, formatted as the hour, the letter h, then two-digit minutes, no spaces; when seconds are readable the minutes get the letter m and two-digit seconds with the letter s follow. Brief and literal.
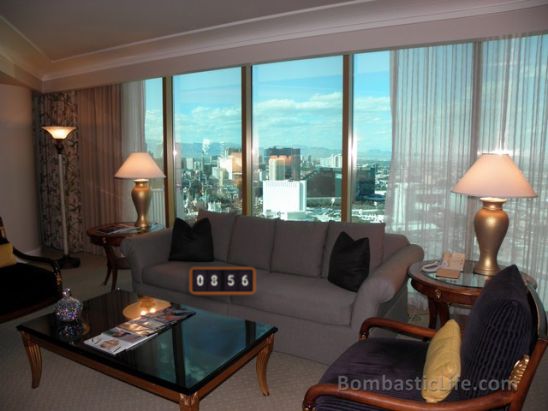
8h56
